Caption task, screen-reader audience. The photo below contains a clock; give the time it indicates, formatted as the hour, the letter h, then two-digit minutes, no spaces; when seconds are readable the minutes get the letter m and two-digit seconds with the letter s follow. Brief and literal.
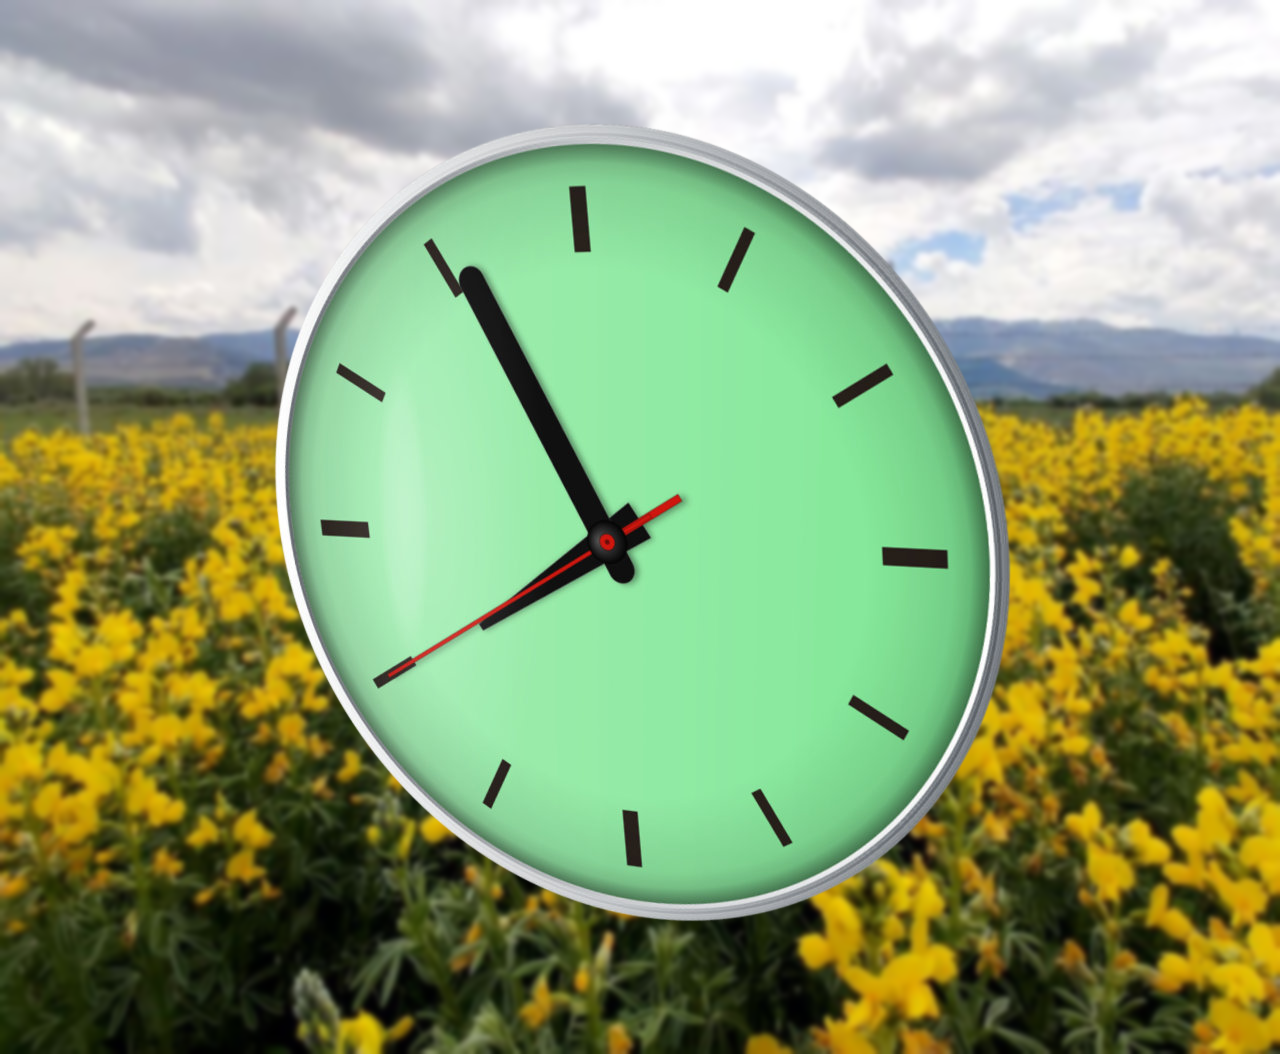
7h55m40s
